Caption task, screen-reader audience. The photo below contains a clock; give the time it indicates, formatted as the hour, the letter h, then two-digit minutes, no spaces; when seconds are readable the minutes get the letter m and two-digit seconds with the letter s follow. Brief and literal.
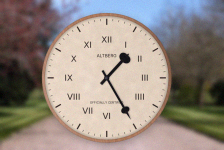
1h25
